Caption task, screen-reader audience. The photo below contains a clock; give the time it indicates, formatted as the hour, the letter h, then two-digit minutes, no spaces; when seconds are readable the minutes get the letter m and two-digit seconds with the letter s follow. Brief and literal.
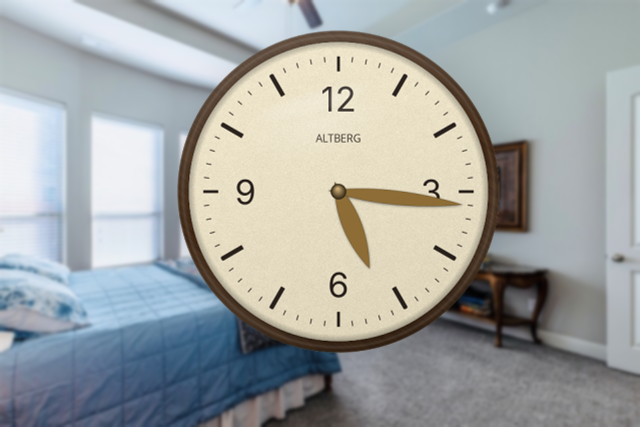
5h16
